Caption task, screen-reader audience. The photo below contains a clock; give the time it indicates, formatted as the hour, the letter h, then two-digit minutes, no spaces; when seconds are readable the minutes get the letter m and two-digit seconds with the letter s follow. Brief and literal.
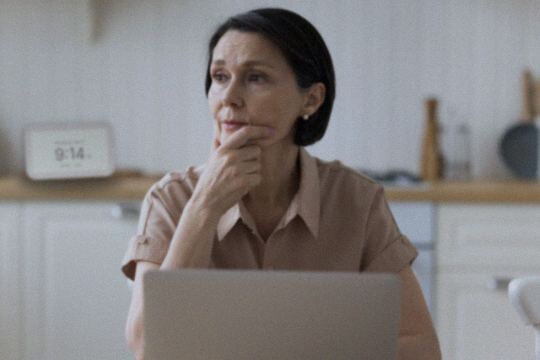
9h14
